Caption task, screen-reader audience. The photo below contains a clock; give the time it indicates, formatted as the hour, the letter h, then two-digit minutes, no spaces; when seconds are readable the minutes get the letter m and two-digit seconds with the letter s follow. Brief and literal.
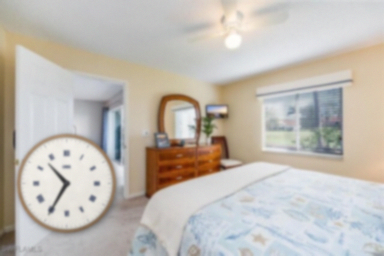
10h35
